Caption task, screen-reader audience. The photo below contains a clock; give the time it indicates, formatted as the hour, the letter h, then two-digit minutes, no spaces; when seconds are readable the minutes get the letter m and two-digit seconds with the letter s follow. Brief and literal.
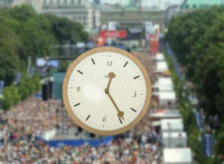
12h24
